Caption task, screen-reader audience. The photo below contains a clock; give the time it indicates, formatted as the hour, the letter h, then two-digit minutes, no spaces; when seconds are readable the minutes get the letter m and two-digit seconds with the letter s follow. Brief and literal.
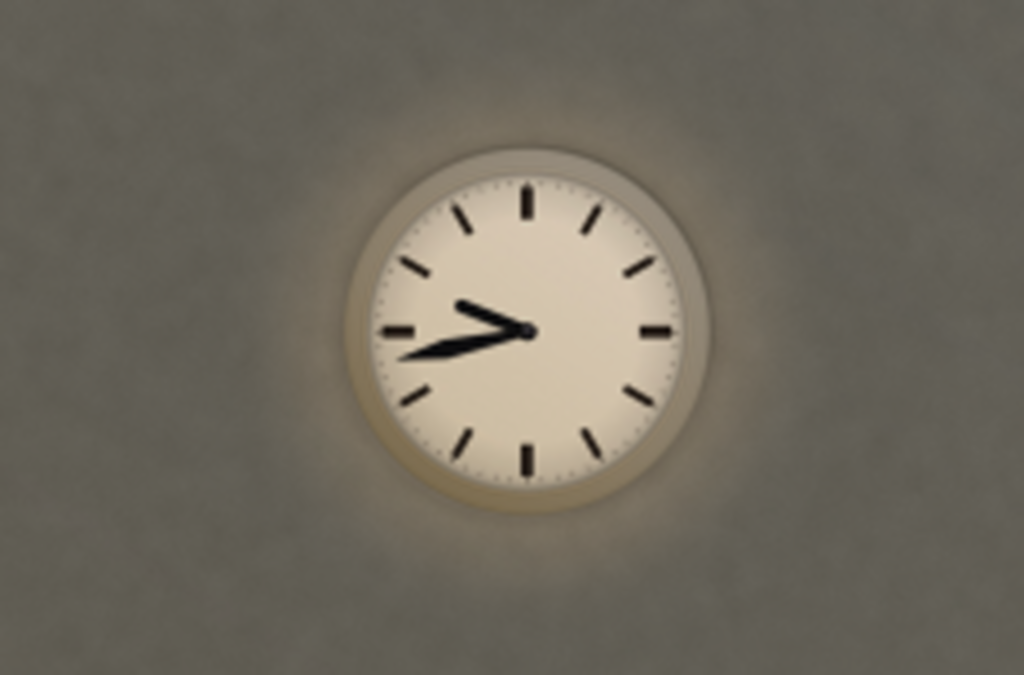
9h43
